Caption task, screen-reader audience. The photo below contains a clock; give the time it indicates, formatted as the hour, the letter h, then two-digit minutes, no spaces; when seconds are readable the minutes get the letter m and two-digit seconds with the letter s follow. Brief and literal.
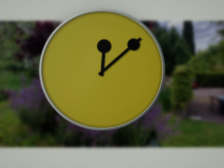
12h08
